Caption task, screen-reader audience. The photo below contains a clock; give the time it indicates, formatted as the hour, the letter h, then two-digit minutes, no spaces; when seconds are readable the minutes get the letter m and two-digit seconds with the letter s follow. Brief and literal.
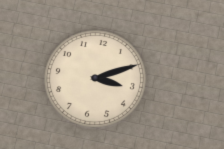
3h10
